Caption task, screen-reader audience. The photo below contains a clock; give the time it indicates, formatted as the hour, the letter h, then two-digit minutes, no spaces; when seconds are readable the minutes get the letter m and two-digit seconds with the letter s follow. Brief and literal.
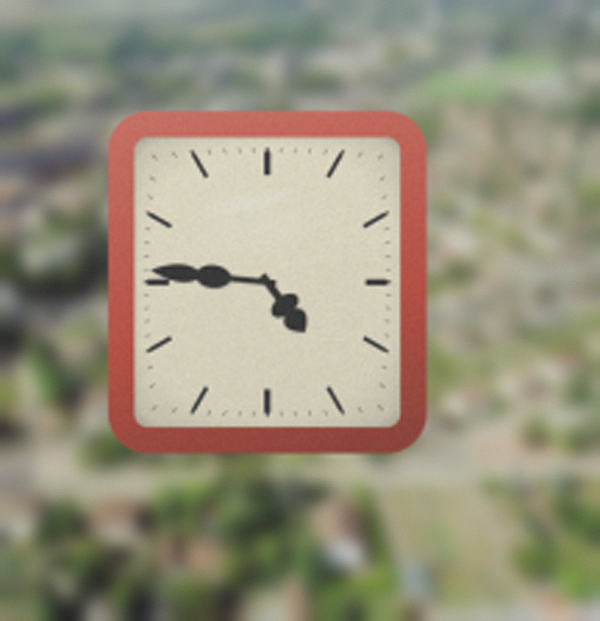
4h46
